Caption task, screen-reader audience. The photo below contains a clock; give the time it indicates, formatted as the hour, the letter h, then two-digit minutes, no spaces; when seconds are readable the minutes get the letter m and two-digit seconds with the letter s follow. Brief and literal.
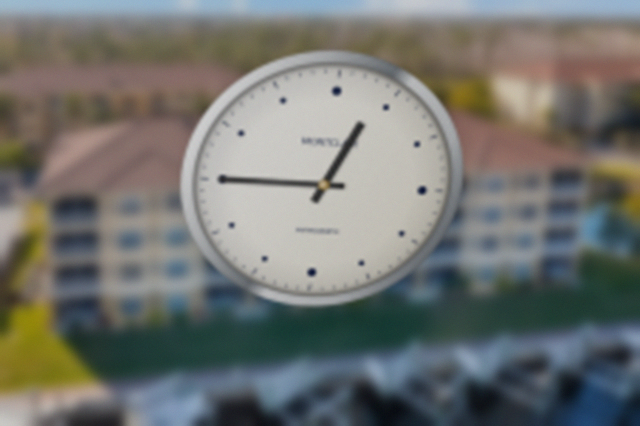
12h45
